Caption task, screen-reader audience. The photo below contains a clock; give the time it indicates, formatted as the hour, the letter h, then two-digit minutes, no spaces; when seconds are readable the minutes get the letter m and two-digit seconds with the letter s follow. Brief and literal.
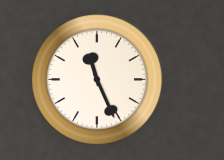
11h26
